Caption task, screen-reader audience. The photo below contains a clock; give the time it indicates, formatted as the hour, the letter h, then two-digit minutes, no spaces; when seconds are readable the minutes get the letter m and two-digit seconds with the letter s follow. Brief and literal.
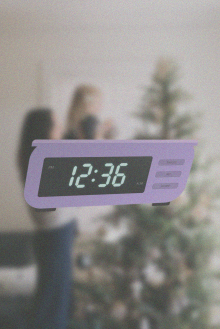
12h36
